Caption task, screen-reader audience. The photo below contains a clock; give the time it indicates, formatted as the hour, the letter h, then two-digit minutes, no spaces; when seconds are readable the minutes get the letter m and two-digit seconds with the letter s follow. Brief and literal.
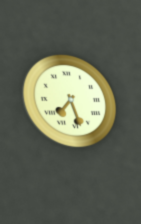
7h28
